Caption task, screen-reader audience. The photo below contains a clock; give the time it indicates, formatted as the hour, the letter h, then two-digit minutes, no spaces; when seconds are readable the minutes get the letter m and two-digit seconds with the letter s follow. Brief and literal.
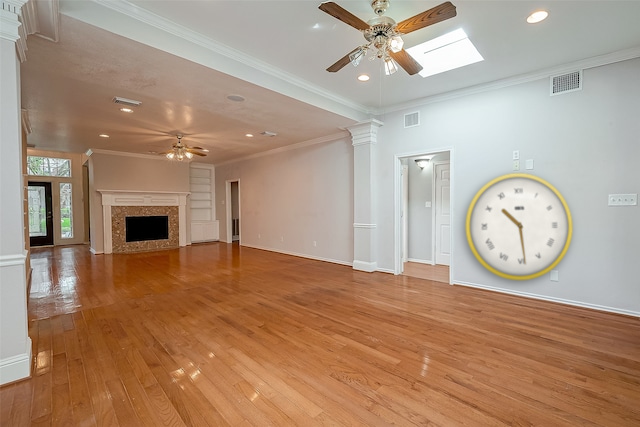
10h29
